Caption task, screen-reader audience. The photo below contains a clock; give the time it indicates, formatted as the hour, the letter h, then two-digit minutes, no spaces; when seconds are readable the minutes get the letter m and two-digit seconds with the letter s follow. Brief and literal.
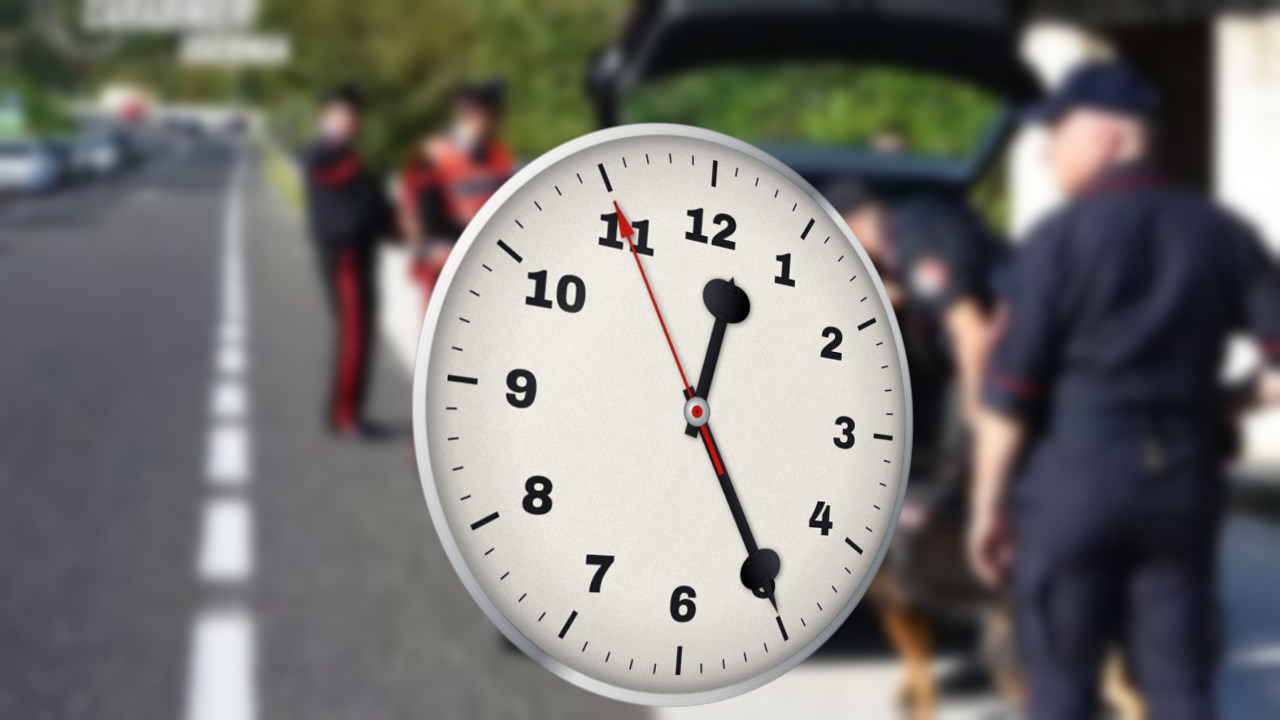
12h24m55s
